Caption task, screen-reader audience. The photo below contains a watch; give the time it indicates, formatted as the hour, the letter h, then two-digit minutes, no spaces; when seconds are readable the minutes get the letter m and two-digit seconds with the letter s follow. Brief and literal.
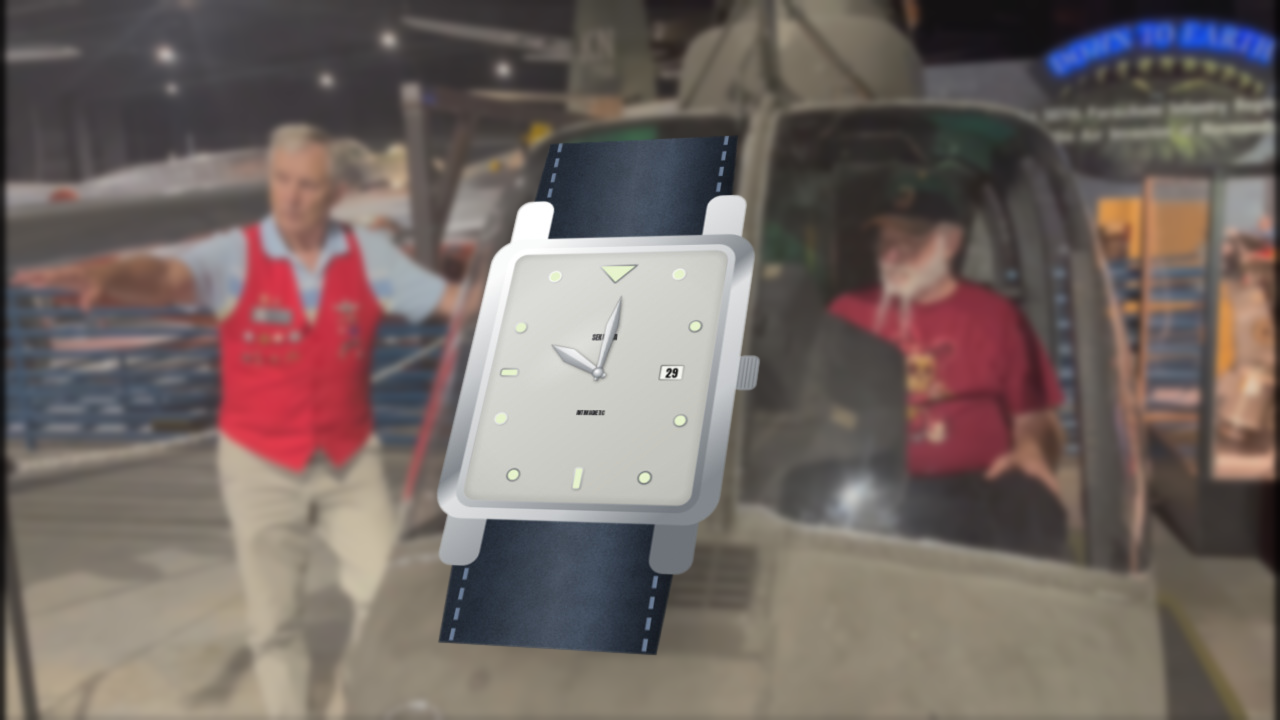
10h01
